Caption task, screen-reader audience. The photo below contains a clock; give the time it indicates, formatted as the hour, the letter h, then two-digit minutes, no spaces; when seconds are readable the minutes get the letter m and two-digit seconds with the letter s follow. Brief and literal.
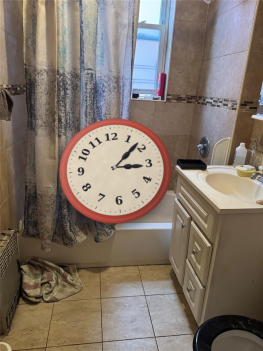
3h08
